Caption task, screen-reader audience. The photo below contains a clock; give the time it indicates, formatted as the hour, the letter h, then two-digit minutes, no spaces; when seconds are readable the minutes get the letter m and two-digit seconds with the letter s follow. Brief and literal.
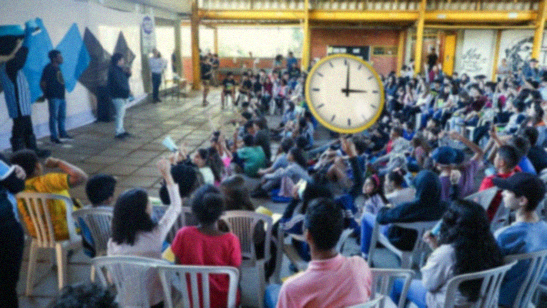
3h01
